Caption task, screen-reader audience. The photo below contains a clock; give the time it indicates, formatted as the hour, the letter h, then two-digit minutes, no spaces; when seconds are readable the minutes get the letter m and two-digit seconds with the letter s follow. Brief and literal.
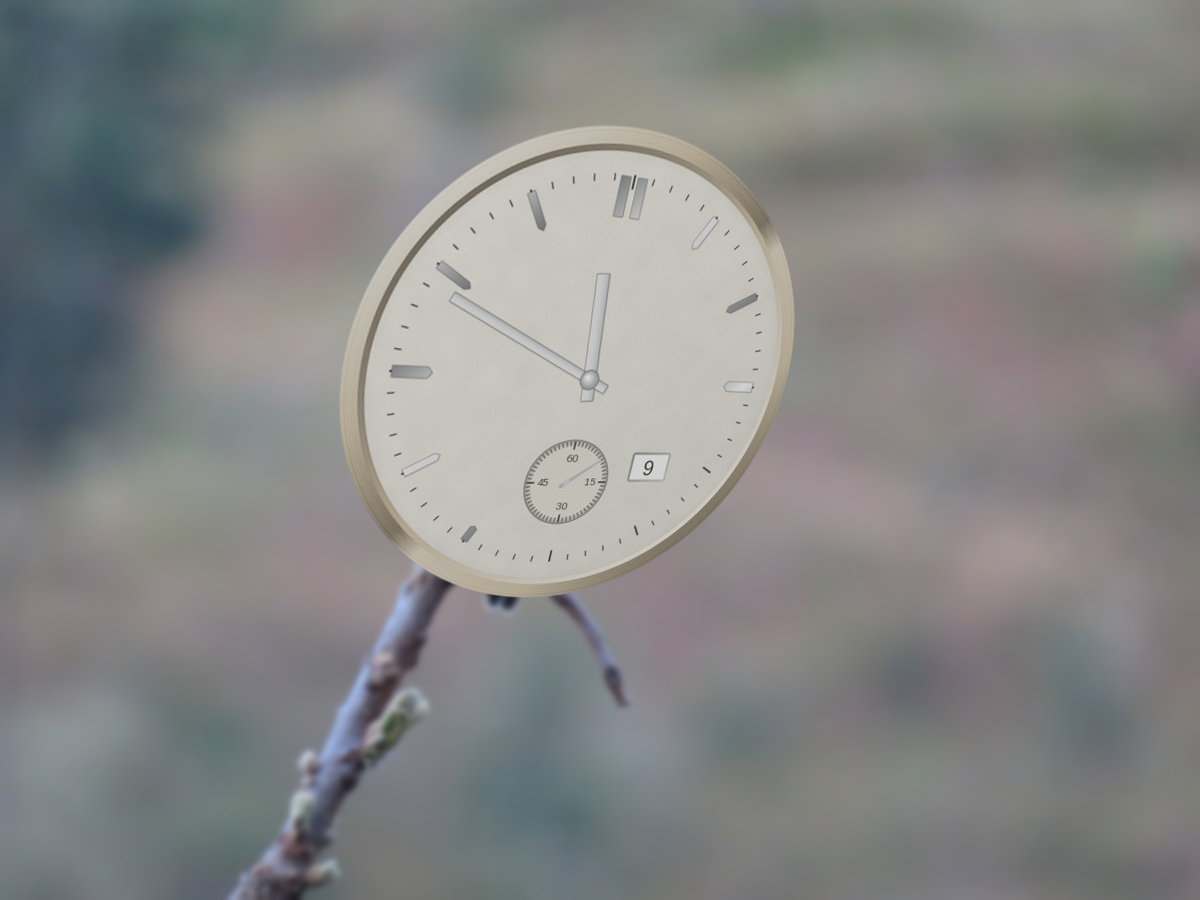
11h49m09s
